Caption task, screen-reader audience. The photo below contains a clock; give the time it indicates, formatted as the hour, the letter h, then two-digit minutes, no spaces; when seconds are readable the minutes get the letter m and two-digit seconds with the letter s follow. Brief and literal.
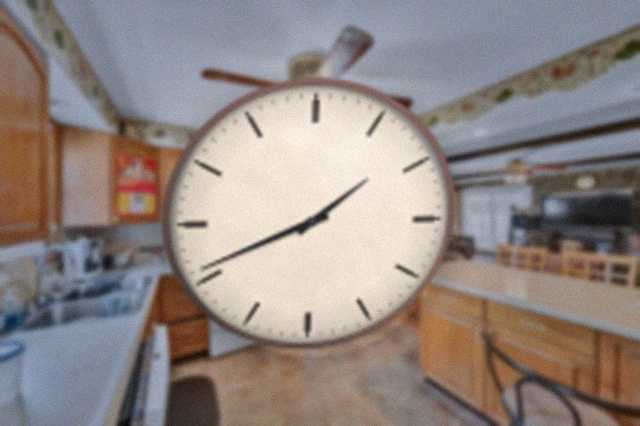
1h41
